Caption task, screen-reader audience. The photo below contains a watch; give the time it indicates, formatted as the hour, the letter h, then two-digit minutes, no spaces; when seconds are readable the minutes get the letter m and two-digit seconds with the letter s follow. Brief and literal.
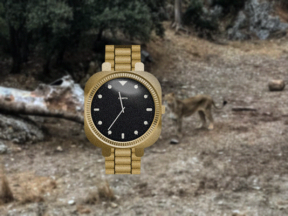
11h36
